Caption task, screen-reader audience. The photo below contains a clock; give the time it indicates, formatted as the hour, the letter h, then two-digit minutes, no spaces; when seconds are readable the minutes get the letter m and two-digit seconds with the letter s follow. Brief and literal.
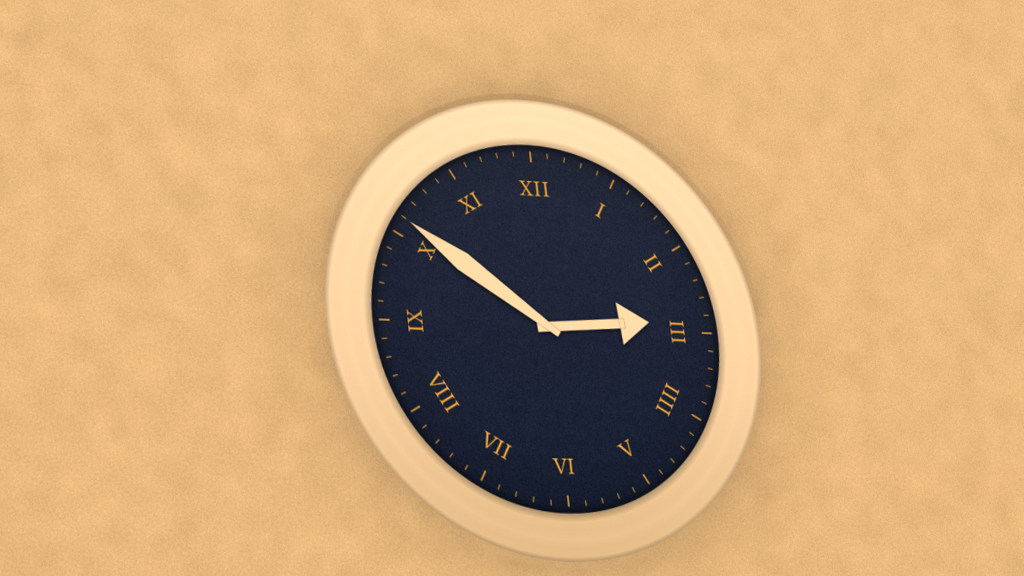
2h51
